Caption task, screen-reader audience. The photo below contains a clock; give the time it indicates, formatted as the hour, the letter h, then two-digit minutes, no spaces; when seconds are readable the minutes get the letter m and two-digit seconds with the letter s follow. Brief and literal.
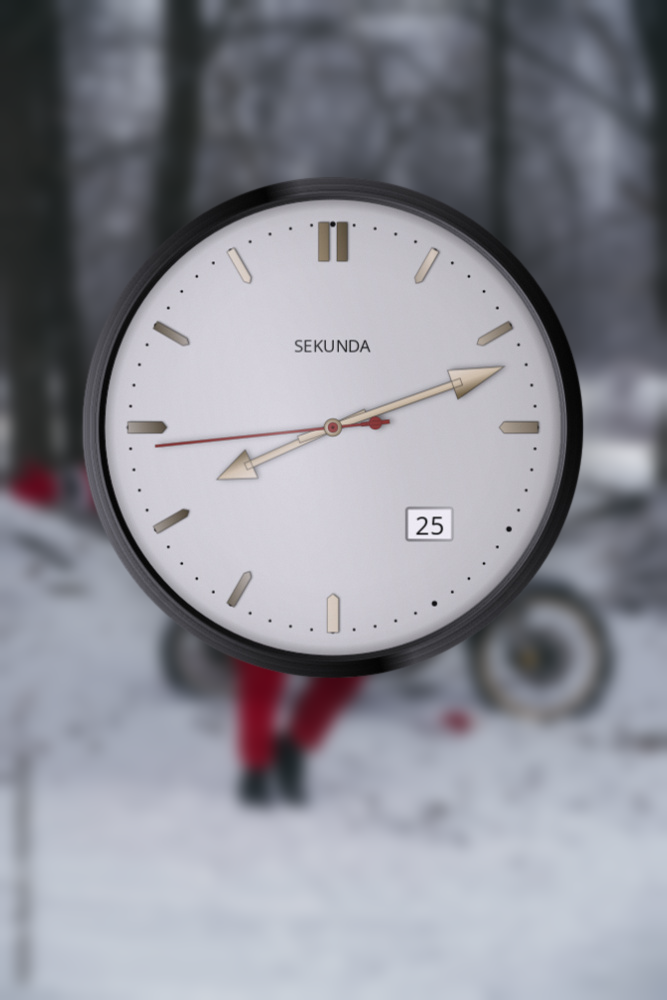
8h11m44s
